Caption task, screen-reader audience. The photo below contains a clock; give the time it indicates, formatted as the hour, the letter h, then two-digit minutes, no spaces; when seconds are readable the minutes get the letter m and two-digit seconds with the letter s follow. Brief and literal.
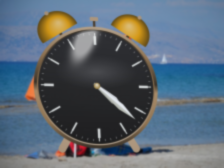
4h22
